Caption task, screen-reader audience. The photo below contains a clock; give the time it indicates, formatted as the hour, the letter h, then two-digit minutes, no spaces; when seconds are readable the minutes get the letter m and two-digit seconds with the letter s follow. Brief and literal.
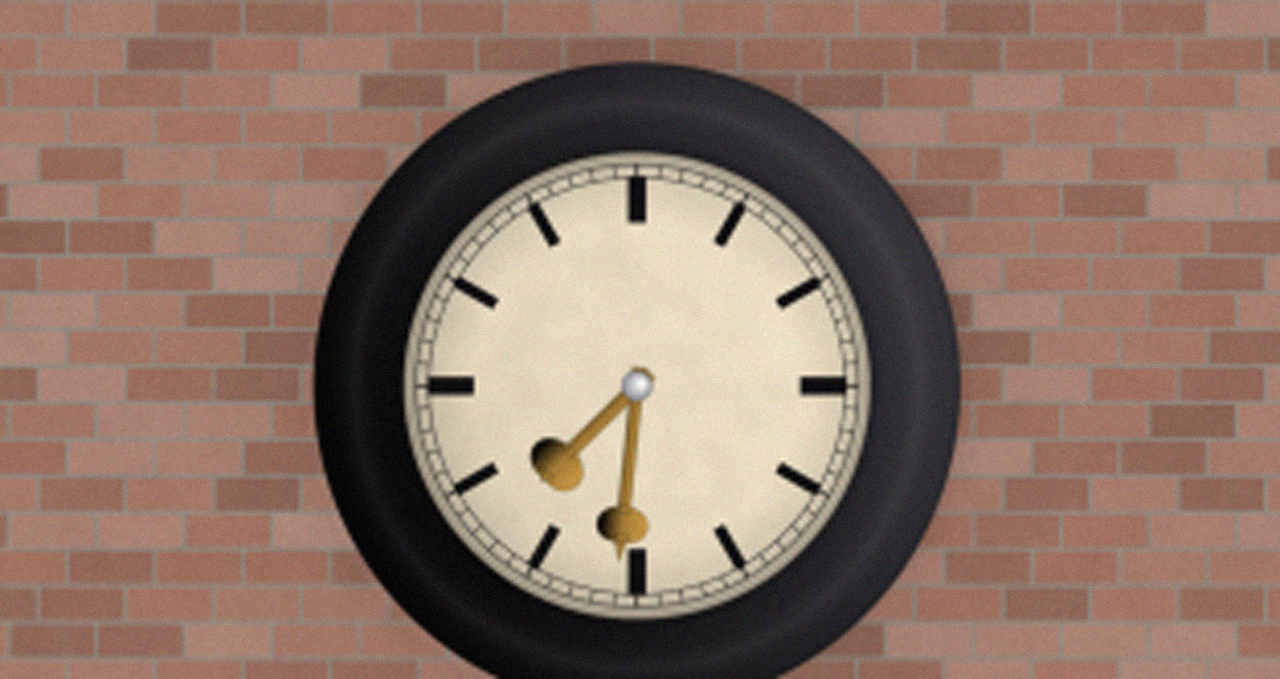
7h31
